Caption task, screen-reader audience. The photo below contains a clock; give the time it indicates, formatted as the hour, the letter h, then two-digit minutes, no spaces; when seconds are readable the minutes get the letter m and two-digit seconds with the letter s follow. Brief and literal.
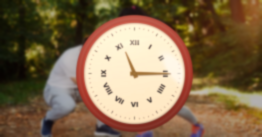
11h15
